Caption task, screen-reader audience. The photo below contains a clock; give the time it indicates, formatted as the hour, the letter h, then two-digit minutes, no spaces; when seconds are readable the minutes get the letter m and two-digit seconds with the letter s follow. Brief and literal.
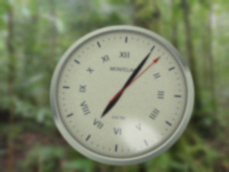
7h05m07s
